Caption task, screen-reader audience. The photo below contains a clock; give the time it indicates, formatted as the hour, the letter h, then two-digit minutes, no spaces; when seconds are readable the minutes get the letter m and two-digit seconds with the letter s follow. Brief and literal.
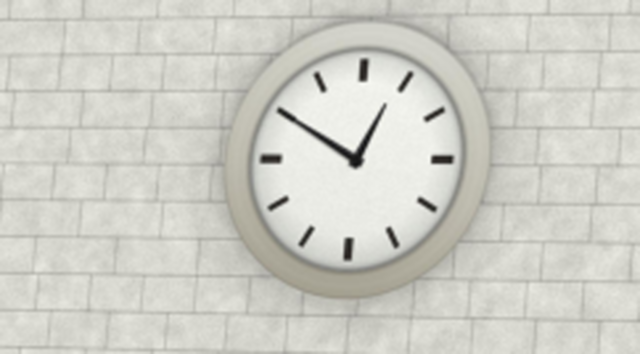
12h50
